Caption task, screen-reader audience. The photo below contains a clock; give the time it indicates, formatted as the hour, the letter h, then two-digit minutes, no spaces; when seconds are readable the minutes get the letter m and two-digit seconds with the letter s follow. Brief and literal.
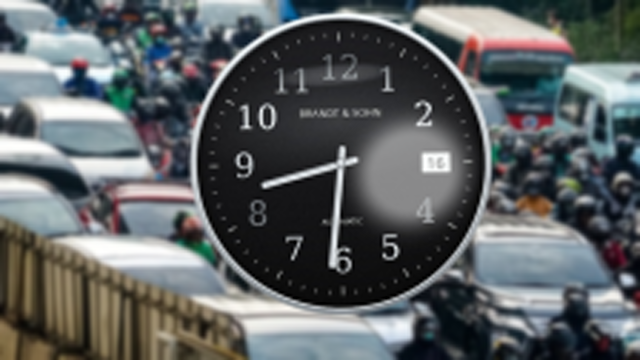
8h31
